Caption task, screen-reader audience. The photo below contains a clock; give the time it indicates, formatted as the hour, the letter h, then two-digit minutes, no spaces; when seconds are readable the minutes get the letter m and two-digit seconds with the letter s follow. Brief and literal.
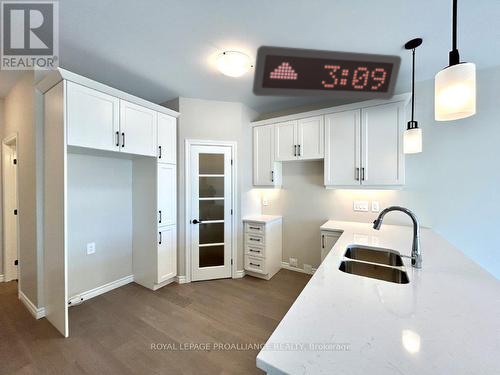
3h09
